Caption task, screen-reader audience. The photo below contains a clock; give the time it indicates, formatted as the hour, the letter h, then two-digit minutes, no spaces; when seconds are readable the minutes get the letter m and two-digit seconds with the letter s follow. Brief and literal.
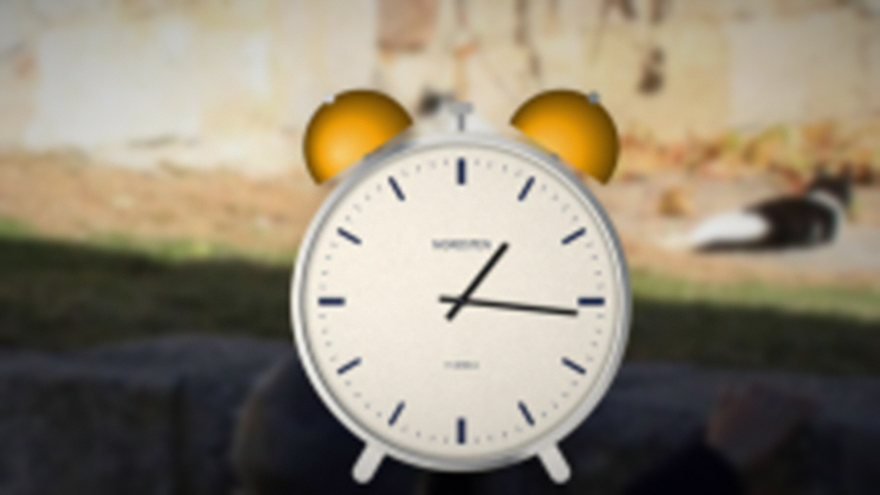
1h16
